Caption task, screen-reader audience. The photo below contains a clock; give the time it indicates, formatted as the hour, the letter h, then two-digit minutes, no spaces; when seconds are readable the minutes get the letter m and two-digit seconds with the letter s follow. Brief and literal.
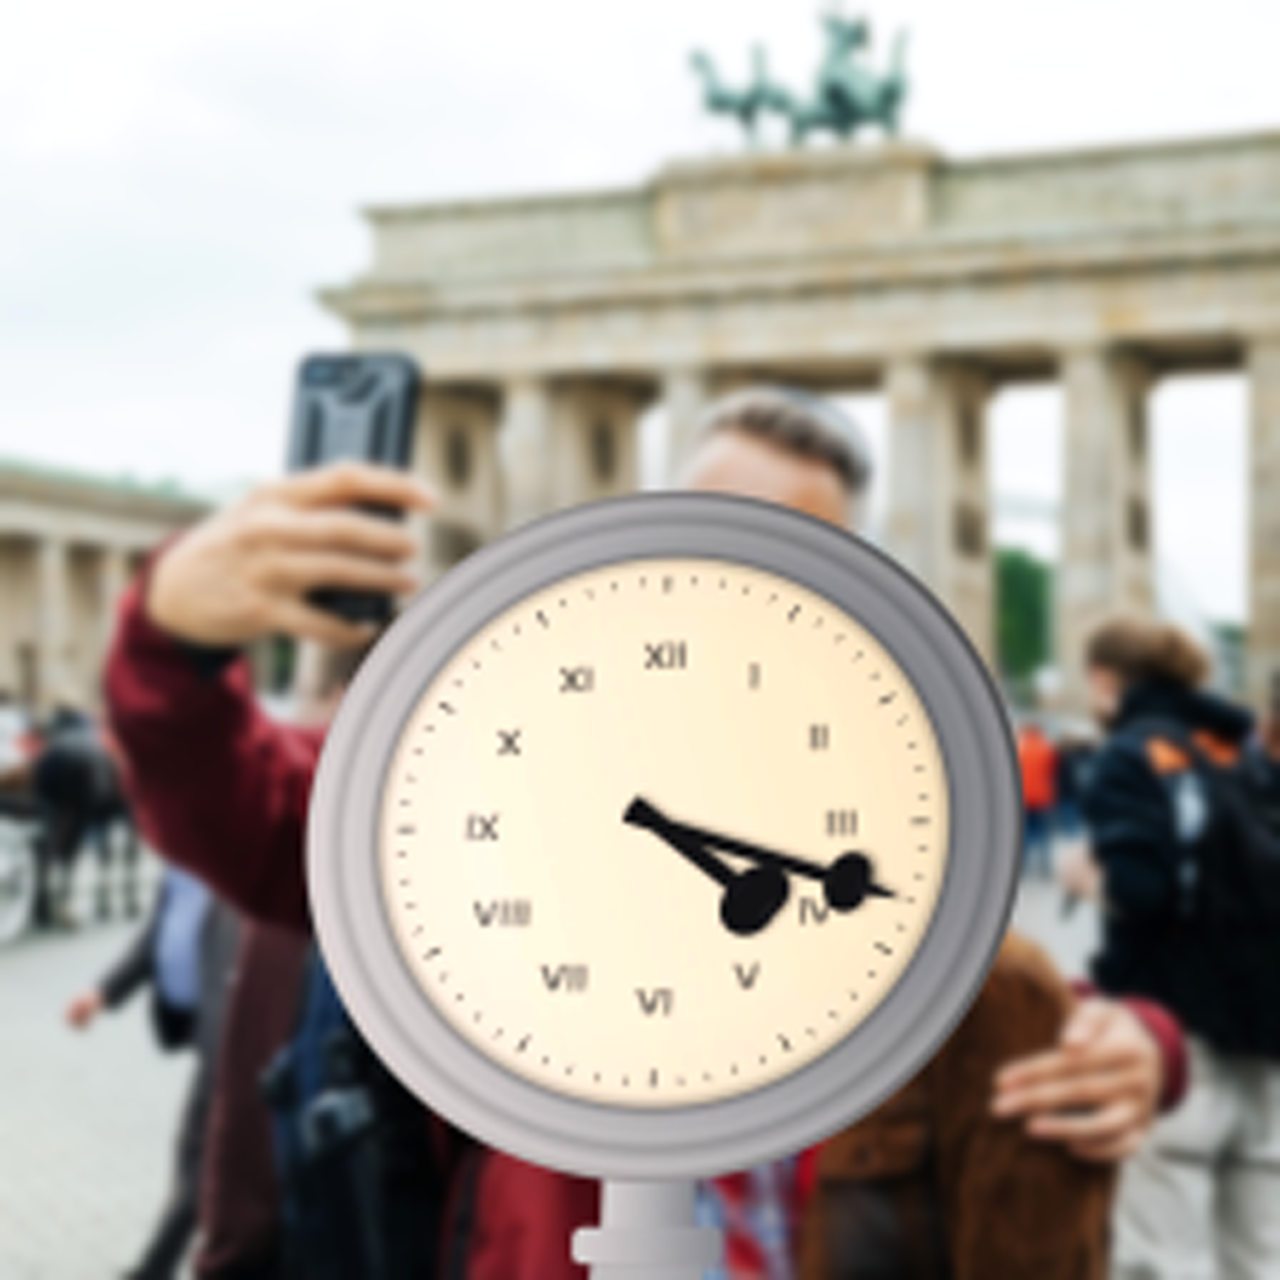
4h18
